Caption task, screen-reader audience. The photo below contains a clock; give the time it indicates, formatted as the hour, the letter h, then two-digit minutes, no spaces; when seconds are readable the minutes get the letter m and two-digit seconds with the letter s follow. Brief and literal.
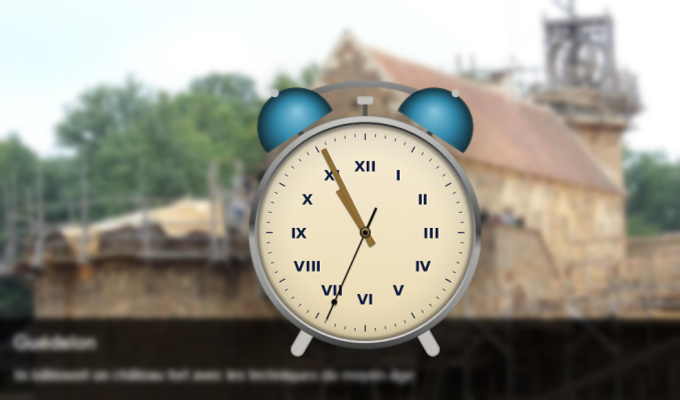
10h55m34s
